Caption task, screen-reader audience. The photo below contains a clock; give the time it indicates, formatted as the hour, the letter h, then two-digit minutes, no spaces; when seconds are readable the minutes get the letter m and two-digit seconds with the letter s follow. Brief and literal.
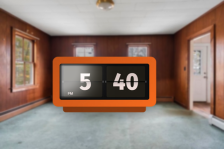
5h40
